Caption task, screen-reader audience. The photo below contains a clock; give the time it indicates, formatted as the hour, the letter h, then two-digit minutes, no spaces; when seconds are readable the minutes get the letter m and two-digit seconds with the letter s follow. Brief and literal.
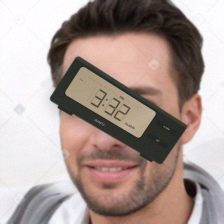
3h32
